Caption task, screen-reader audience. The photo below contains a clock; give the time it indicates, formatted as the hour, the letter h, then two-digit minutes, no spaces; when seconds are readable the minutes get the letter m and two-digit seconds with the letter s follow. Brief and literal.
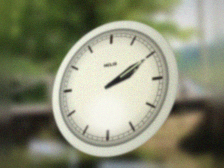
2h10
